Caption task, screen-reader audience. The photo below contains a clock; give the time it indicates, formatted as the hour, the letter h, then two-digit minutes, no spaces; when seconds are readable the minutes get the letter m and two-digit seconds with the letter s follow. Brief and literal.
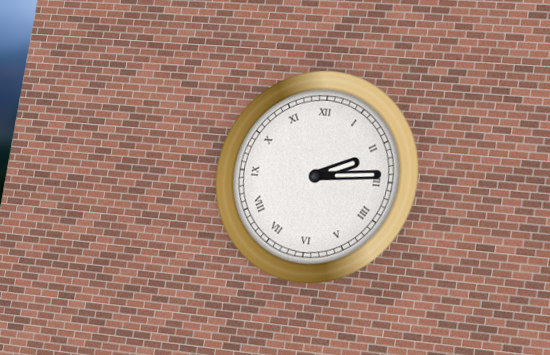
2h14
